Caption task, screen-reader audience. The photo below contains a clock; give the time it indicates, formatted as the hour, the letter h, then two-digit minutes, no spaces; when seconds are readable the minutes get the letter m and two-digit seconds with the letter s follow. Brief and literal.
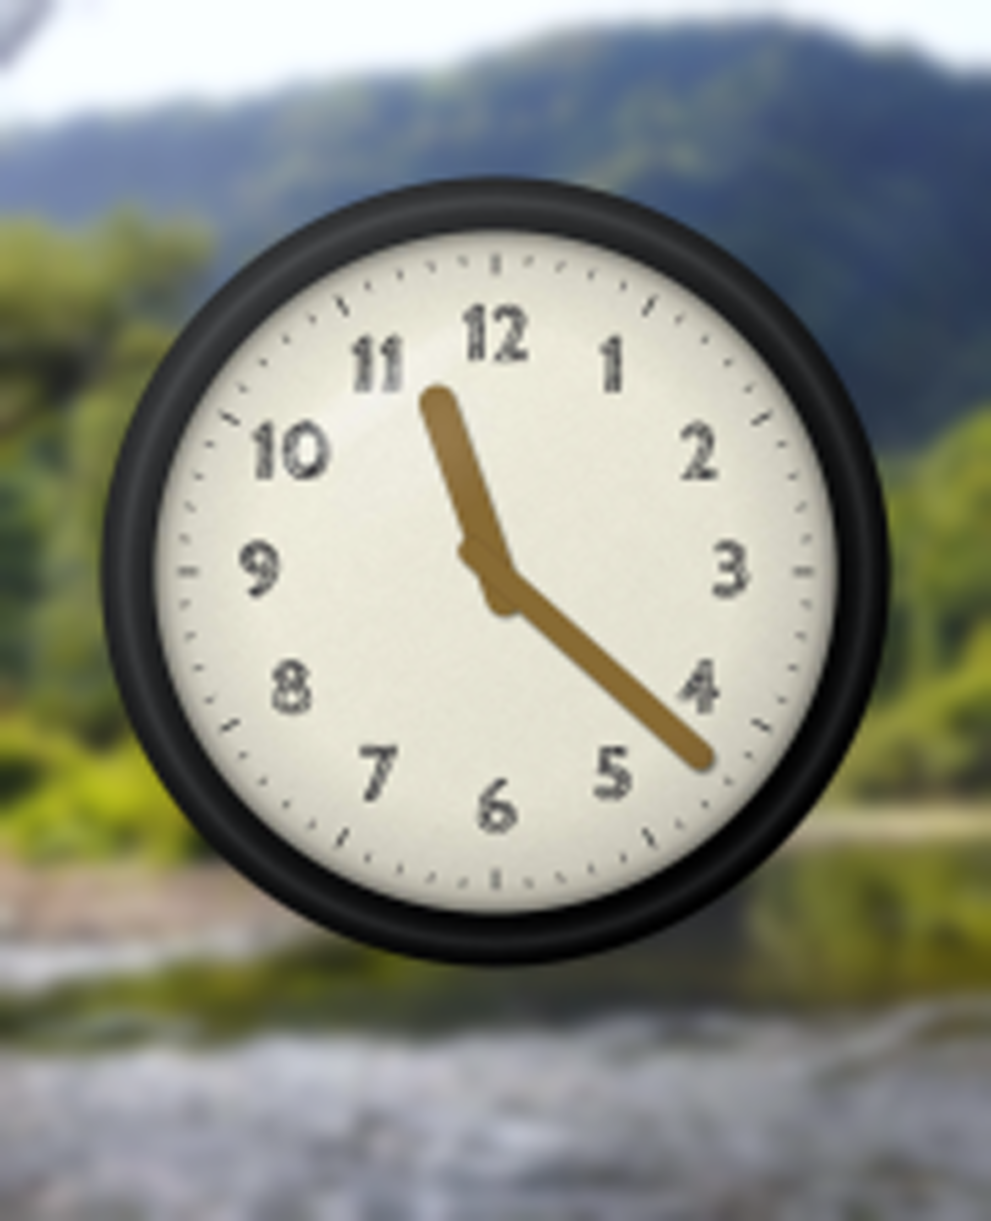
11h22
